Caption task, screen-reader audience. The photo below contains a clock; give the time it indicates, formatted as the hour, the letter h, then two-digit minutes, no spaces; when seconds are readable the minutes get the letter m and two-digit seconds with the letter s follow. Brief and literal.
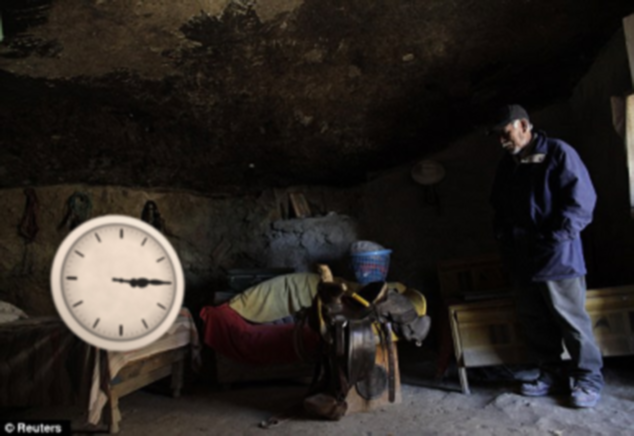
3h15
